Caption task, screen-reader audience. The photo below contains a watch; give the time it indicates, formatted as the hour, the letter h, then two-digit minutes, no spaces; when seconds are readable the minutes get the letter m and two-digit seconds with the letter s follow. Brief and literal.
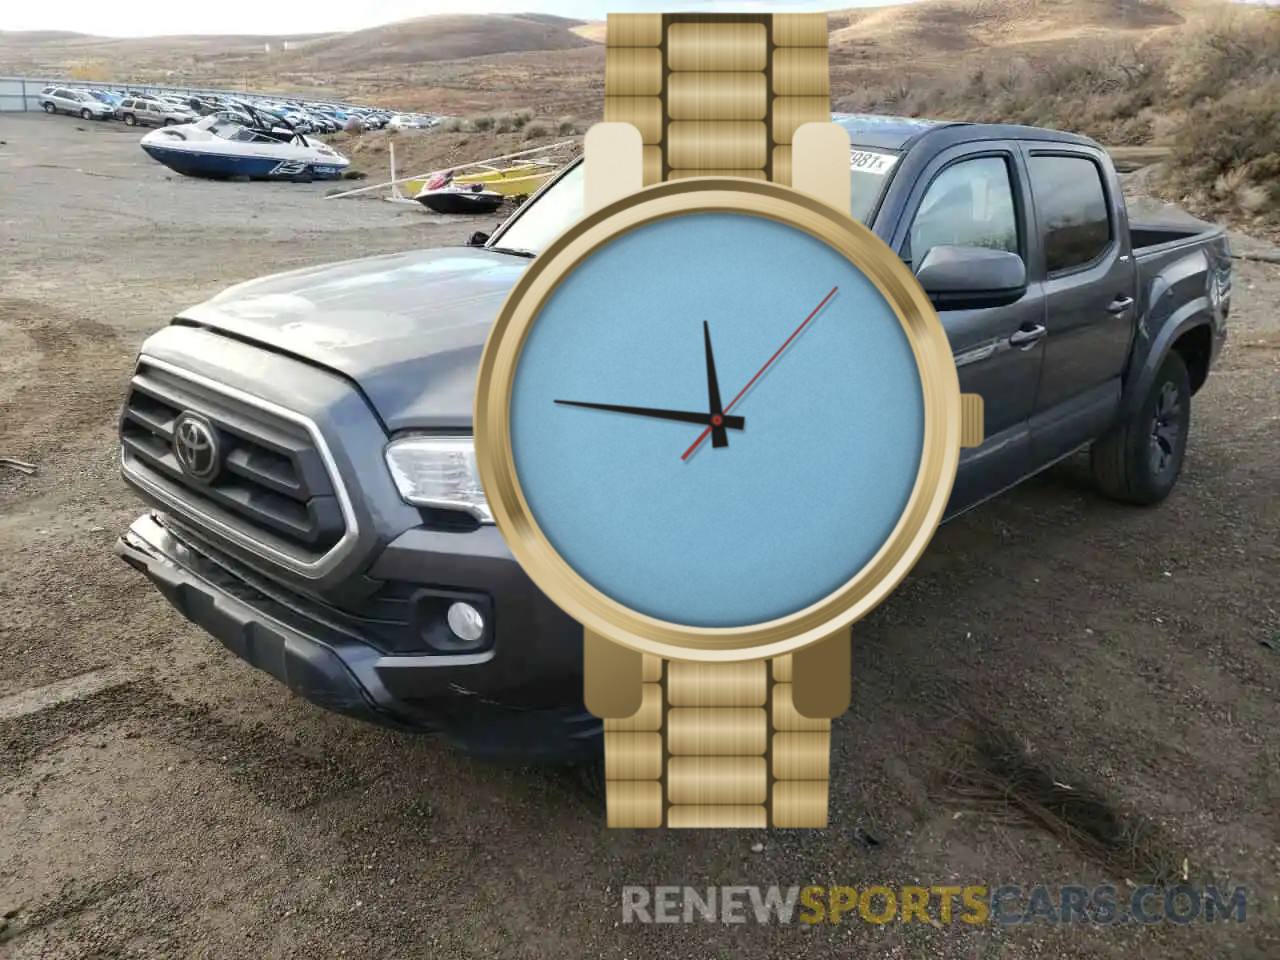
11h46m07s
